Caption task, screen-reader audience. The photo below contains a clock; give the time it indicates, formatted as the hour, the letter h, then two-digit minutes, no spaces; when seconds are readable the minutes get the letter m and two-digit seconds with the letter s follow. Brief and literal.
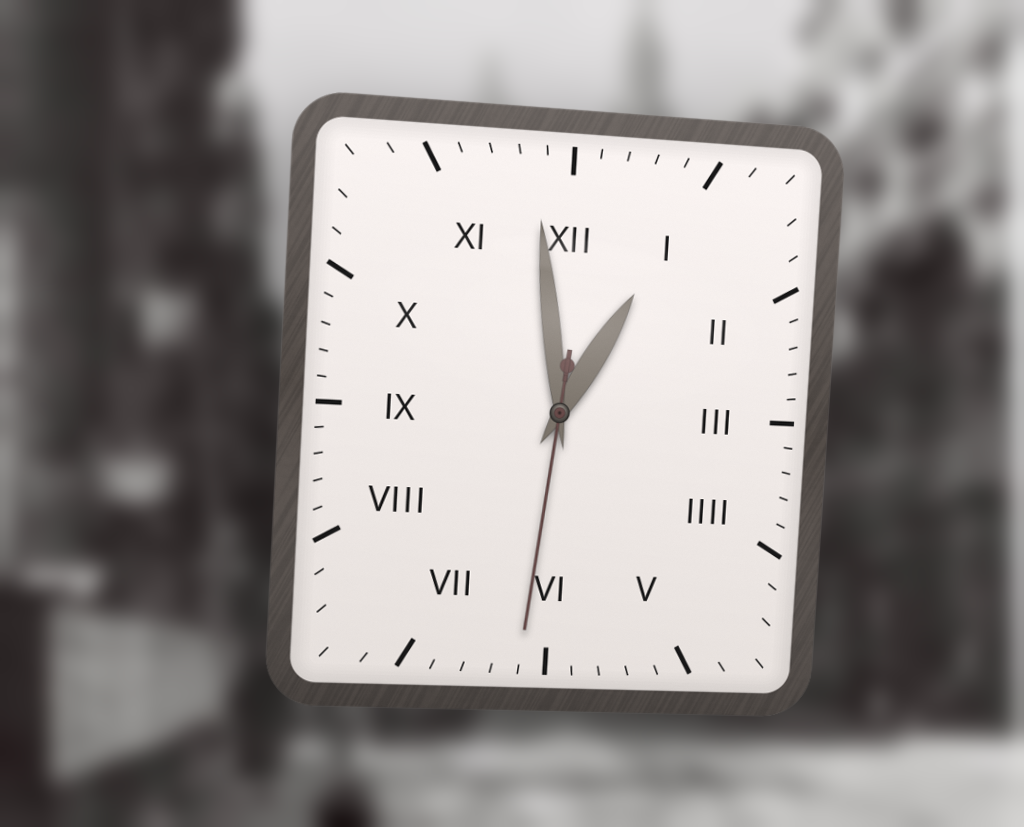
12h58m31s
